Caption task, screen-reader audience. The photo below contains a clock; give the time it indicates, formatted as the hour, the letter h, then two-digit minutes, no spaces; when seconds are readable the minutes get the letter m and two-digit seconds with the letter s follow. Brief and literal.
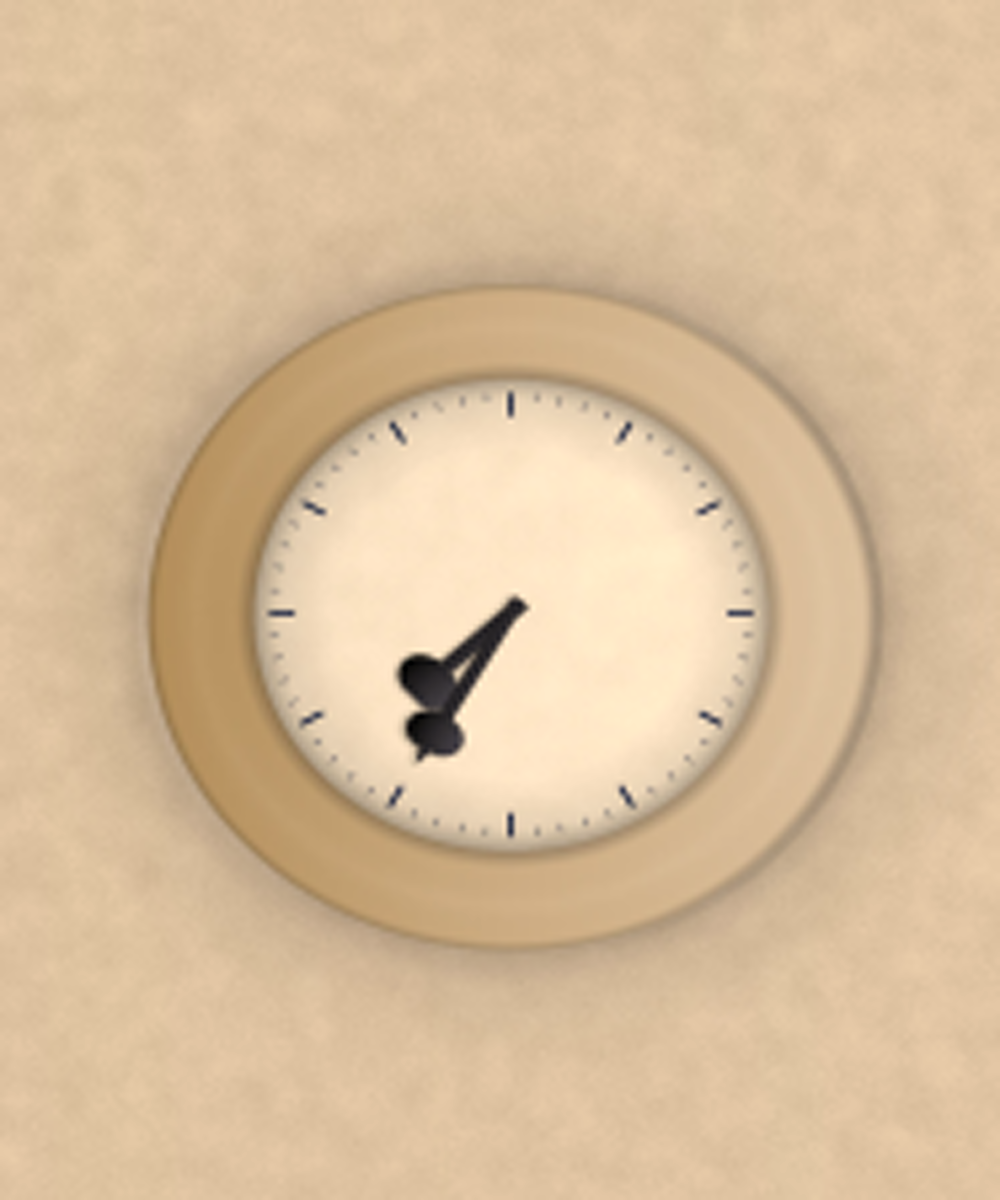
7h35
